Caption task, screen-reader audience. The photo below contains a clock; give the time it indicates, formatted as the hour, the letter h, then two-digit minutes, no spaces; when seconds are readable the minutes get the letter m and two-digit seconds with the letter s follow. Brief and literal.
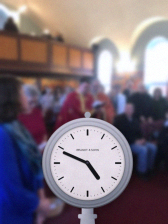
4h49
